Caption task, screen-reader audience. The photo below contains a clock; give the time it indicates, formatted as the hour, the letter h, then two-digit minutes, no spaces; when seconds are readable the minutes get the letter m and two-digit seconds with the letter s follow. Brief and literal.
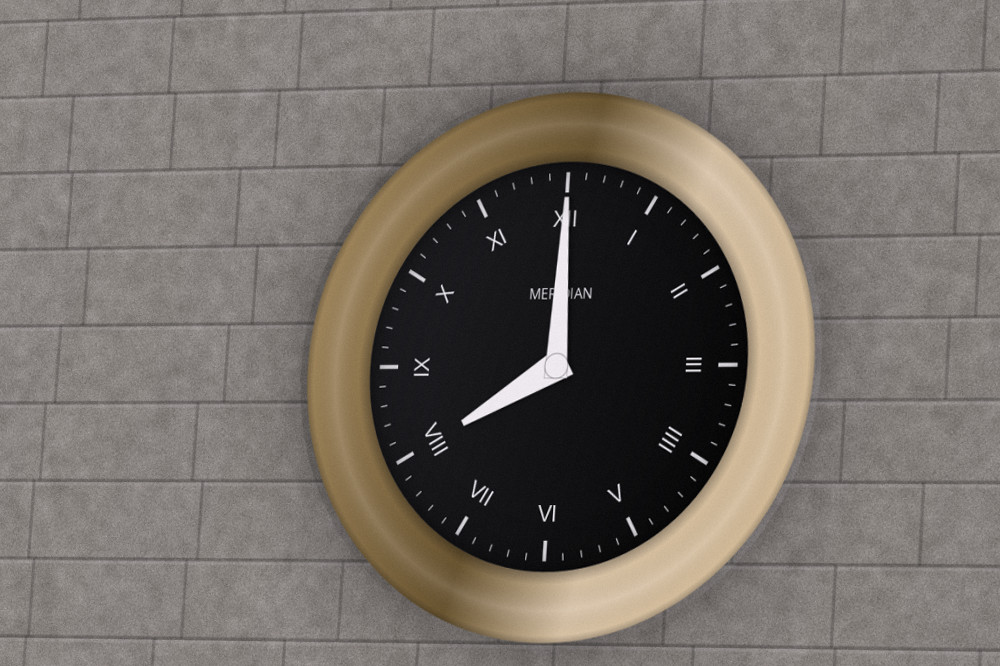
8h00
